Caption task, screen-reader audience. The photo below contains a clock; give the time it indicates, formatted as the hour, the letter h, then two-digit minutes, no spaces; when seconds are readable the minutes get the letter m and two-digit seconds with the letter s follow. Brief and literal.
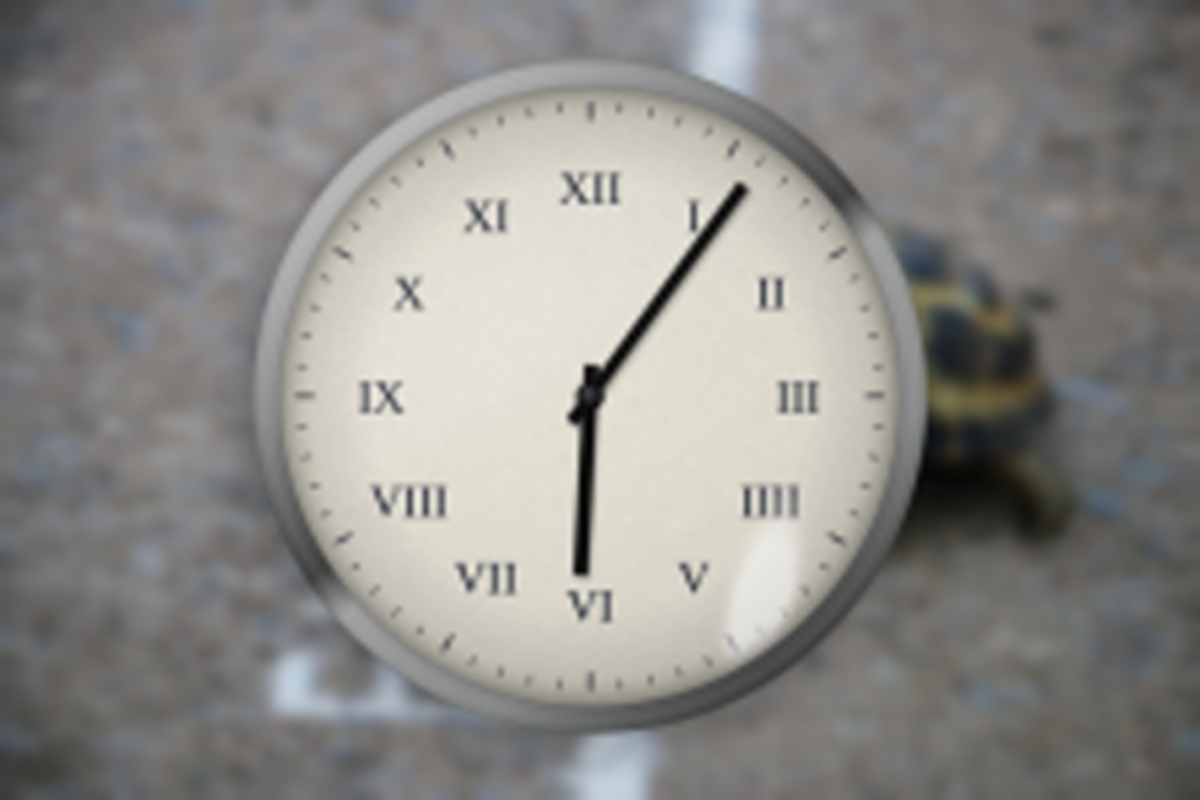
6h06
